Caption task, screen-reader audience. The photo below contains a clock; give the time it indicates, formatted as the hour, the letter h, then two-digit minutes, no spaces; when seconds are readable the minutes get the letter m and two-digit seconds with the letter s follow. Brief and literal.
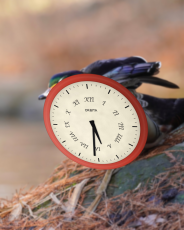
5h31
